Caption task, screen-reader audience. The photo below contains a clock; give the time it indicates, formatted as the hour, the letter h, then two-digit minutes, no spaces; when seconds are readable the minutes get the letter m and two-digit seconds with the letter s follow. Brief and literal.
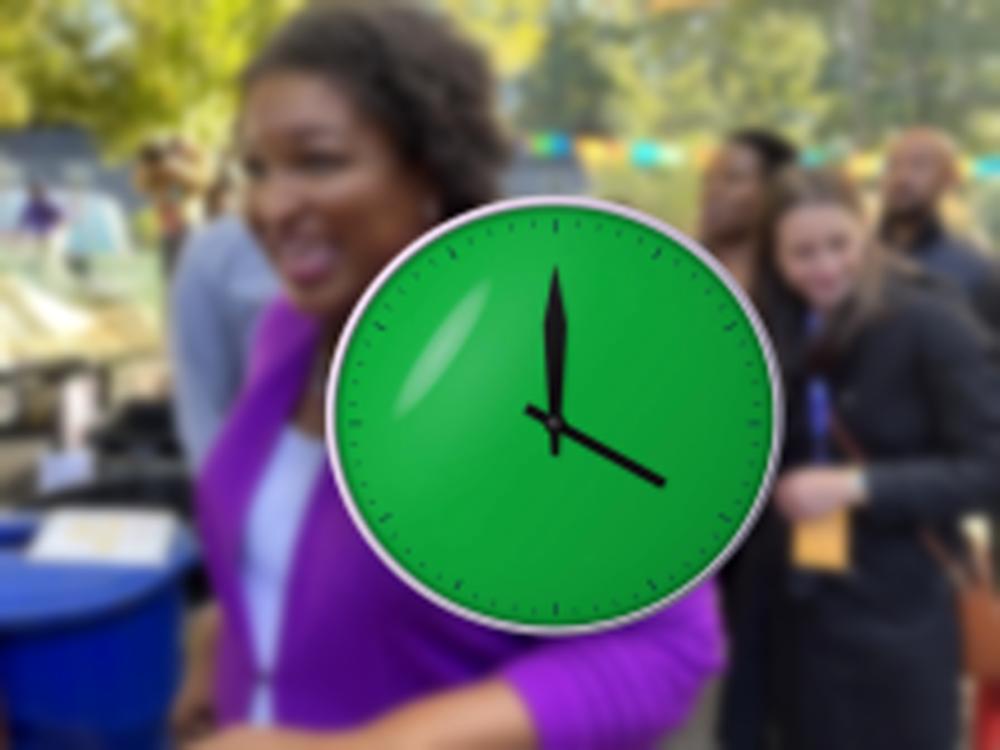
4h00
